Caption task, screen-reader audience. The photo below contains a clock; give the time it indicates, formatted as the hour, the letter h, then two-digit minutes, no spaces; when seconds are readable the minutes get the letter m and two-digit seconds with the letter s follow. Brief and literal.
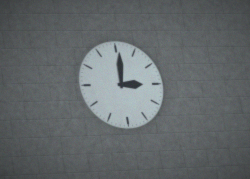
3h01
